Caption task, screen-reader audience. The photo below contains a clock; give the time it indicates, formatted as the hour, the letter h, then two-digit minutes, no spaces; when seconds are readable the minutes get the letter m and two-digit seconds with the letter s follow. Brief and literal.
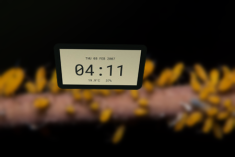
4h11
